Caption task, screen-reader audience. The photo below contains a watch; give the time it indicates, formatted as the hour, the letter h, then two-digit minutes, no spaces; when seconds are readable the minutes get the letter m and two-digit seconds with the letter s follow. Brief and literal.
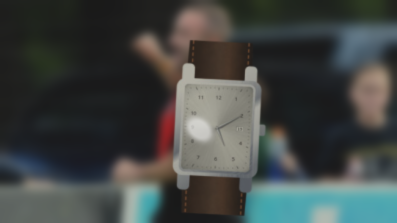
5h10
